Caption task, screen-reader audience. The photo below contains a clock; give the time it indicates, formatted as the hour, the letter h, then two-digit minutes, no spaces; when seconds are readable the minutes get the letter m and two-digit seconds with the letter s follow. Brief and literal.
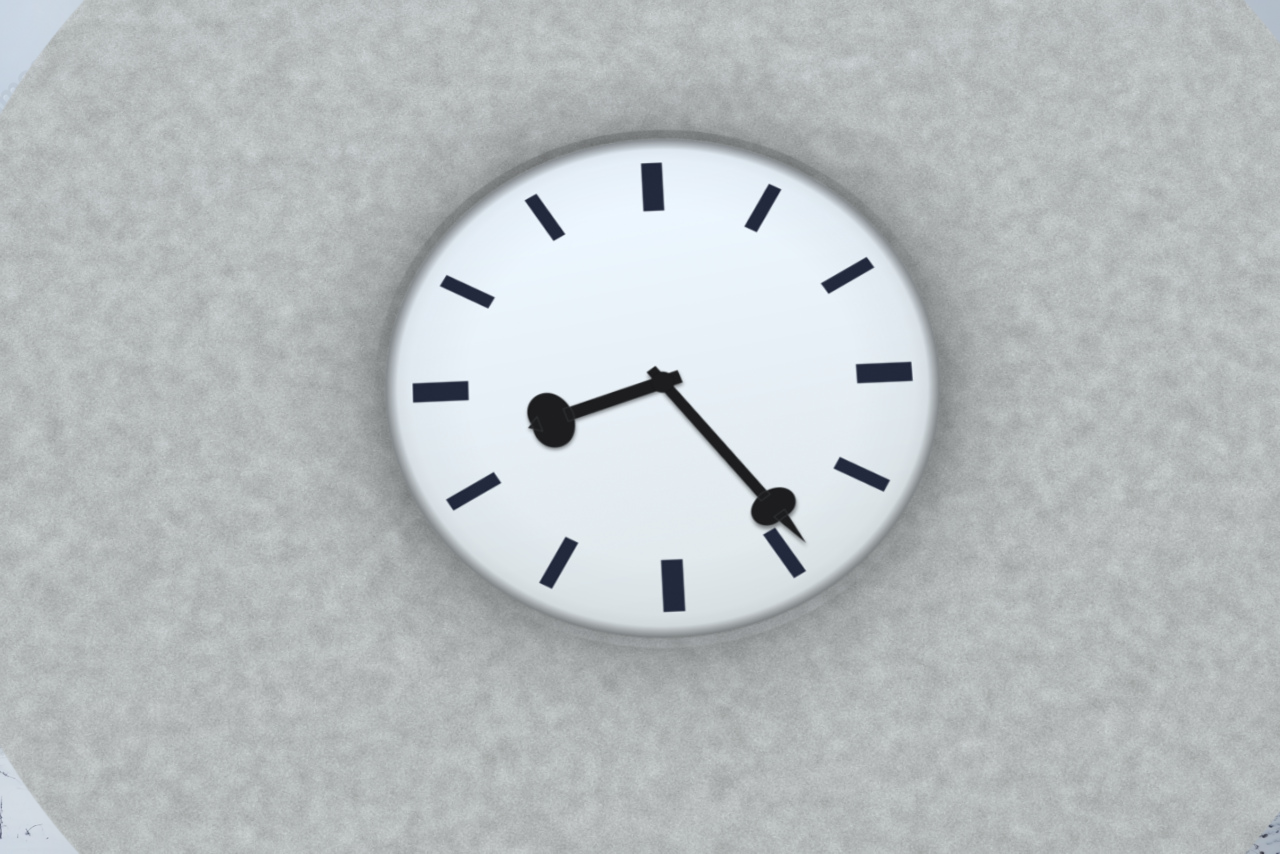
8h24
